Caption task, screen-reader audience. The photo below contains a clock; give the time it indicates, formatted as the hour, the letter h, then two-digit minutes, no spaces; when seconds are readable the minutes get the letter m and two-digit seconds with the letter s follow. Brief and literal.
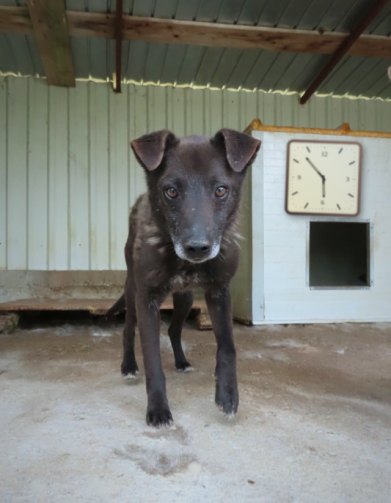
5h53
